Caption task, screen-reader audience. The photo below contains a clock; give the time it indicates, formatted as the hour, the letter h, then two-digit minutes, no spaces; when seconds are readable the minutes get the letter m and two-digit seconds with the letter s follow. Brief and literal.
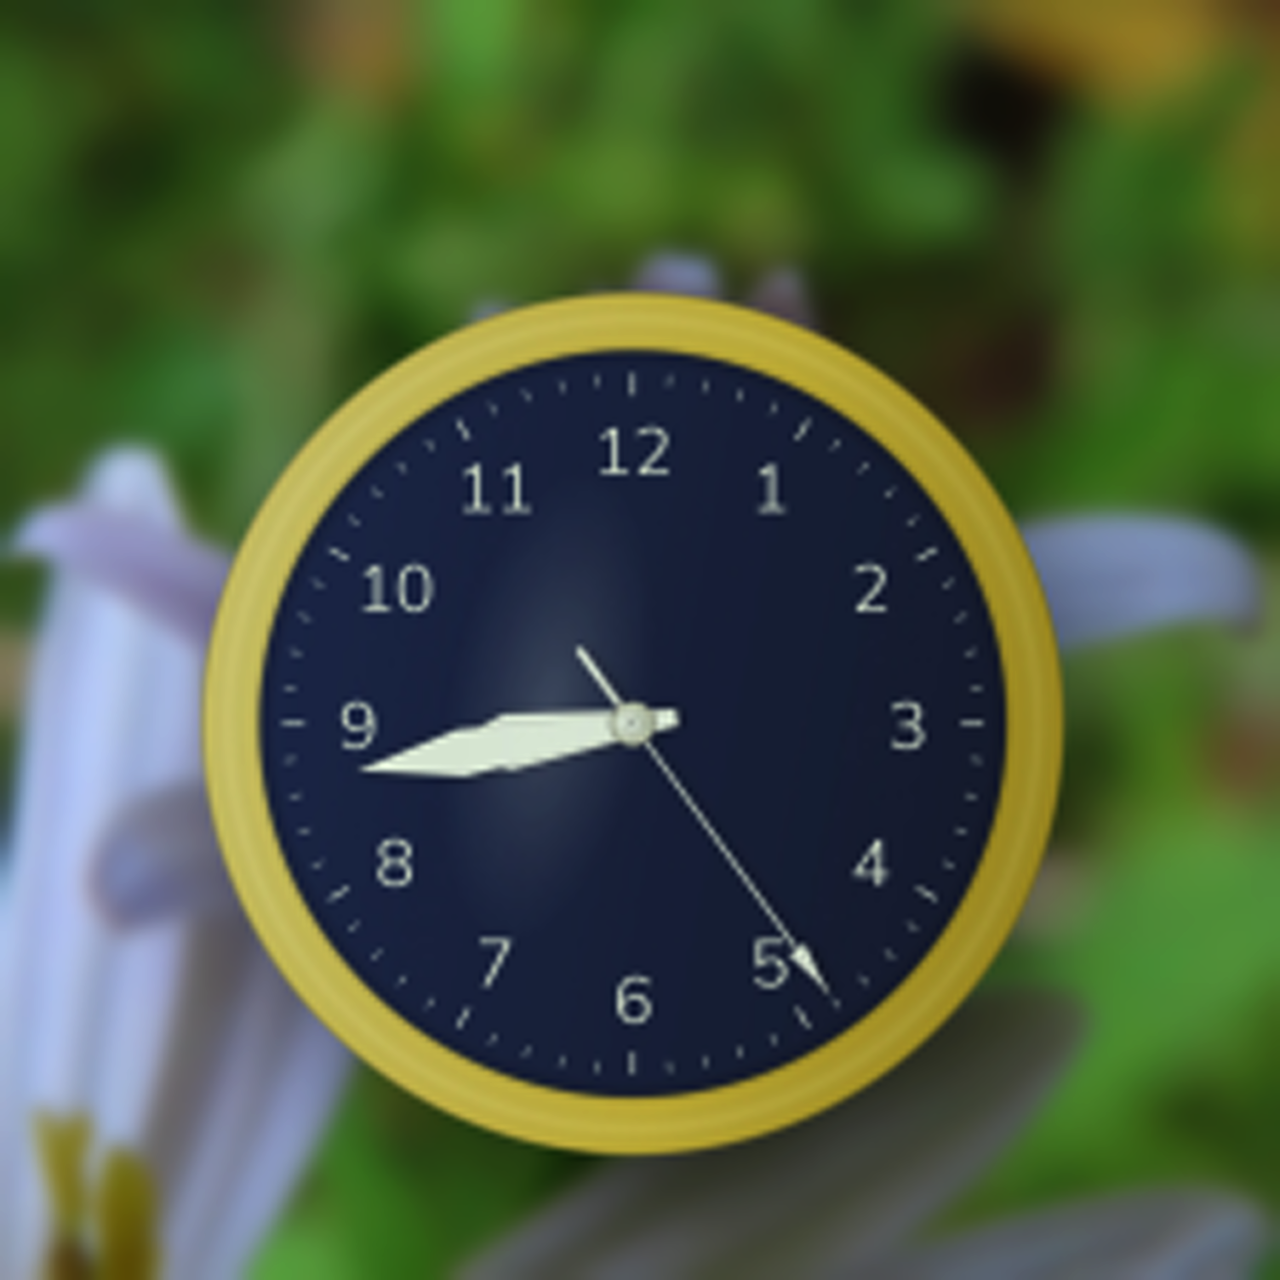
8h43m24s
